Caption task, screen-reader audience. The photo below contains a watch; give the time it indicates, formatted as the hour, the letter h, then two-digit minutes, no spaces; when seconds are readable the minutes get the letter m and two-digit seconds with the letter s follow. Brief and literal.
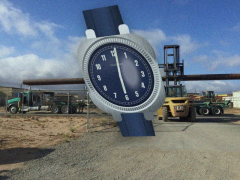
6h01
